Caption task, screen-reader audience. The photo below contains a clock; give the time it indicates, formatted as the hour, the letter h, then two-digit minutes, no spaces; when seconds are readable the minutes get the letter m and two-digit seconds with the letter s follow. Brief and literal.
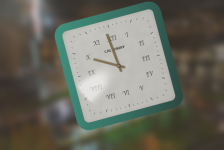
9h59
